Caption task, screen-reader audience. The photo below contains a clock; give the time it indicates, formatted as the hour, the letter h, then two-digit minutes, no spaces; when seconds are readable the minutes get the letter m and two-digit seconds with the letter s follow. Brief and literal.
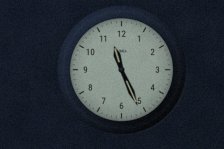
11h26
